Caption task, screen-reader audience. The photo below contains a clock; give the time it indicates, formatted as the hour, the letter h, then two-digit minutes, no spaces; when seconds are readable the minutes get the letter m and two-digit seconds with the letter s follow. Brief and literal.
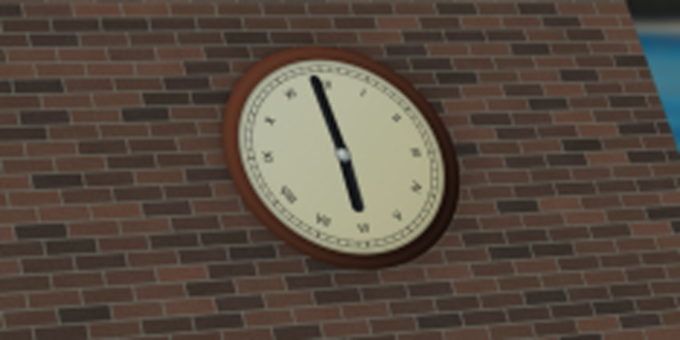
5h59
